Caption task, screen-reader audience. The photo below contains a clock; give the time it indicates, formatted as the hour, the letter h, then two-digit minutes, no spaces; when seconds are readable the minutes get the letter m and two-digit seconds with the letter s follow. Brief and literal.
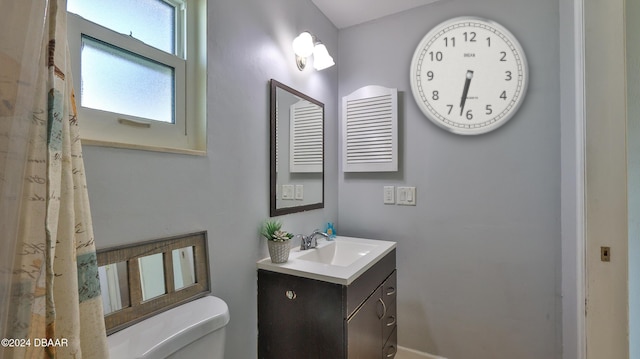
6h32
